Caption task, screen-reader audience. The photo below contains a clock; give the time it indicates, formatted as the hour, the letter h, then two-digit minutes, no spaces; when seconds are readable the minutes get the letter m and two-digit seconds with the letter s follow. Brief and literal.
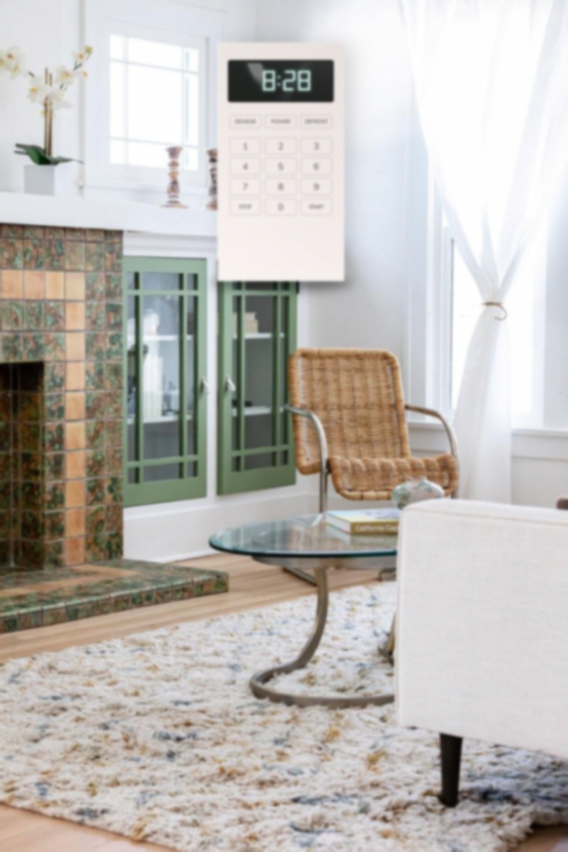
8h28
